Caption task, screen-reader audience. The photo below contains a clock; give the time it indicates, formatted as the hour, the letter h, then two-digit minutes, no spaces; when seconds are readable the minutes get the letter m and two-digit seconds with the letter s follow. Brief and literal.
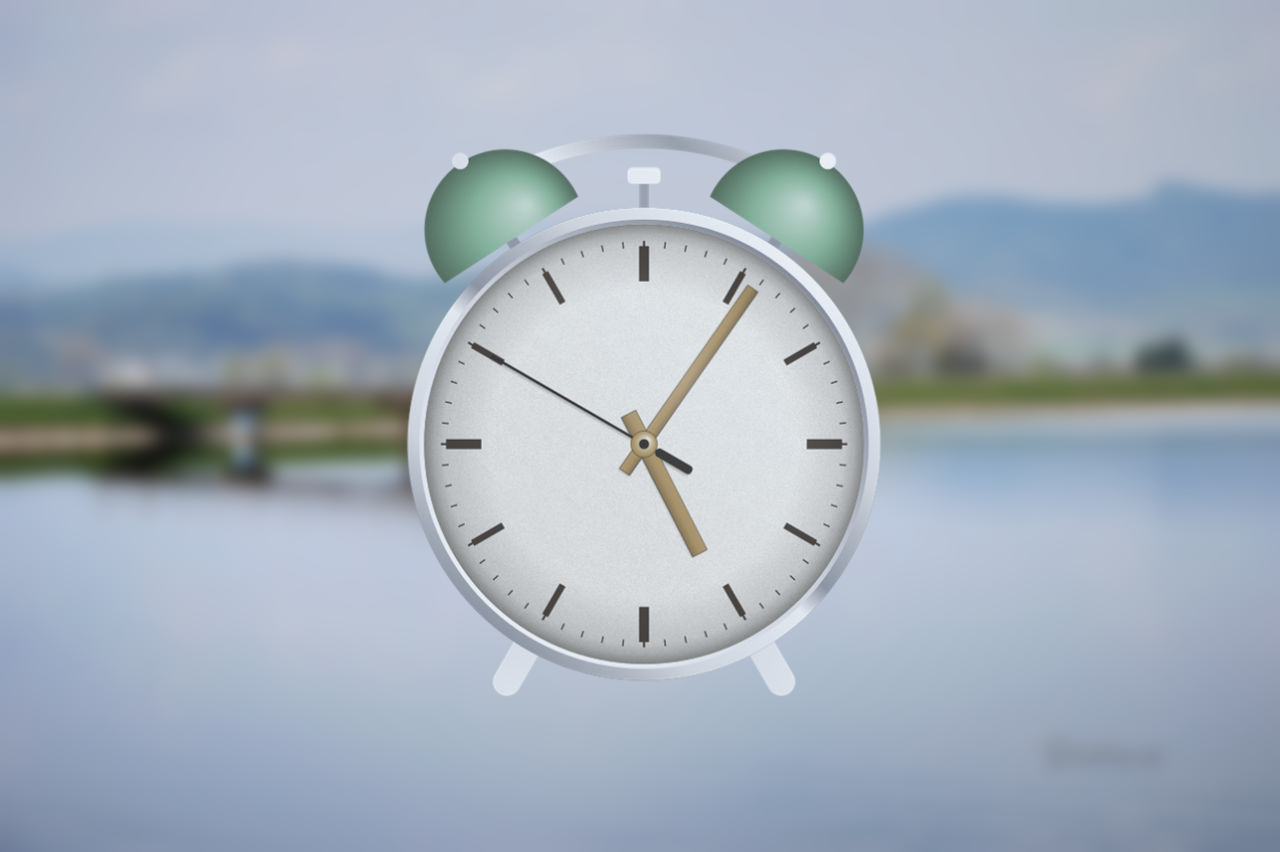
5h05m50s
